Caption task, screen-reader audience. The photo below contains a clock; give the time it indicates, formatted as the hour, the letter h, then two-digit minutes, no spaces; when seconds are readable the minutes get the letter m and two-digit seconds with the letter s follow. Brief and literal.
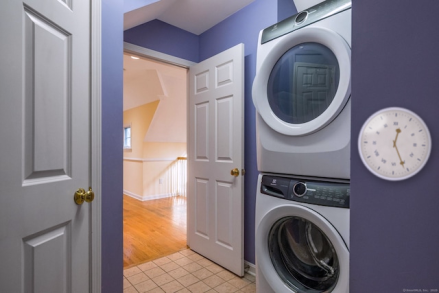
12h26
